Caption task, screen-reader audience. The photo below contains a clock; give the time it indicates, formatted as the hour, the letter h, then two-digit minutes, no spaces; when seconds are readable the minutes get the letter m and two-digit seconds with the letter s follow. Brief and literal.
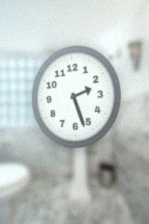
2h27
